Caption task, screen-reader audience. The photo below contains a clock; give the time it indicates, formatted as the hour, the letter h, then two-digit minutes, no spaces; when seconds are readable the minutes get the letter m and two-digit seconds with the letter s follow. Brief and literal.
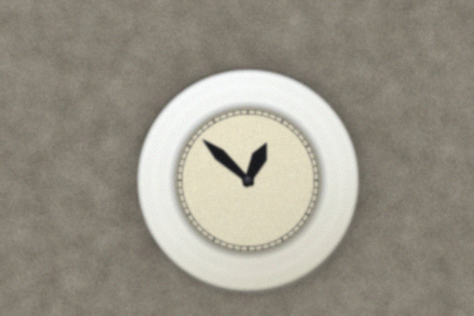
12h52
